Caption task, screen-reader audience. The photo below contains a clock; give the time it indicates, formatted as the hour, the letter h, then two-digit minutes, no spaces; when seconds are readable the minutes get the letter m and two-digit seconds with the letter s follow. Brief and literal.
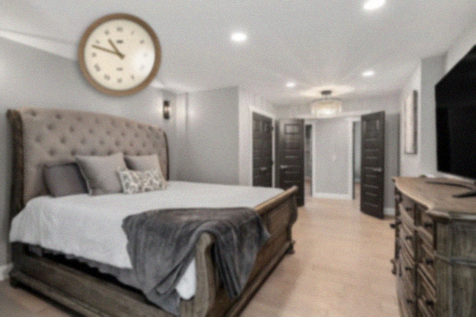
10h48
